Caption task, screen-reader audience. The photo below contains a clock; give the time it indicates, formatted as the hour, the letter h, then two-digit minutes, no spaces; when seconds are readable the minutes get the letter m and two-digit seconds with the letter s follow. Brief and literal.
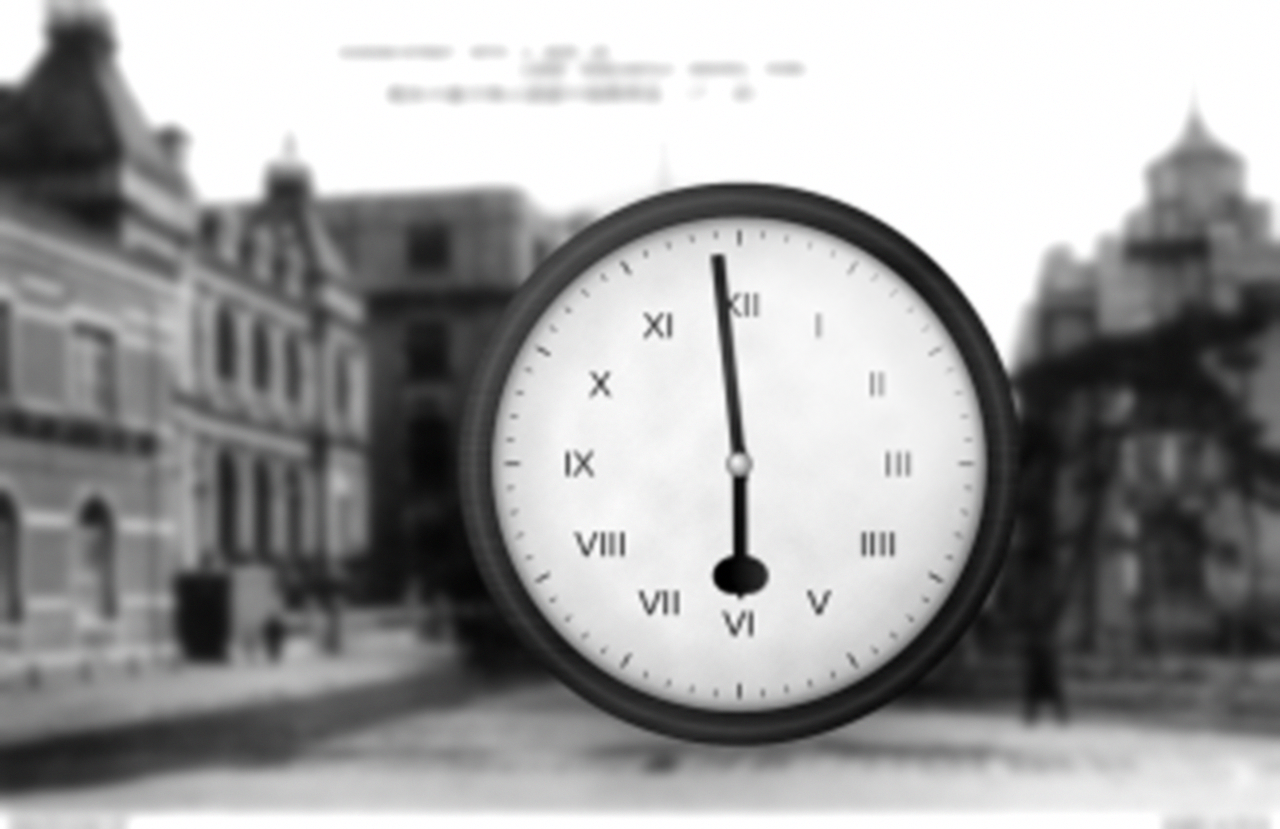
5h59
